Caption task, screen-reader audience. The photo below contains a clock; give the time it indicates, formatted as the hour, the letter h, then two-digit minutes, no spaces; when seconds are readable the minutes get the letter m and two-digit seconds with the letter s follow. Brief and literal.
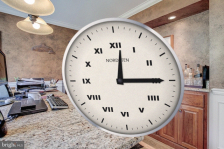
12h15
